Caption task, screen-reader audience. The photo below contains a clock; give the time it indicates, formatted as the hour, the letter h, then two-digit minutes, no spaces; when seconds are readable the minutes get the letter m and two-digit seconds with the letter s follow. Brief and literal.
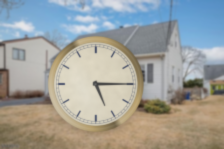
5h15
